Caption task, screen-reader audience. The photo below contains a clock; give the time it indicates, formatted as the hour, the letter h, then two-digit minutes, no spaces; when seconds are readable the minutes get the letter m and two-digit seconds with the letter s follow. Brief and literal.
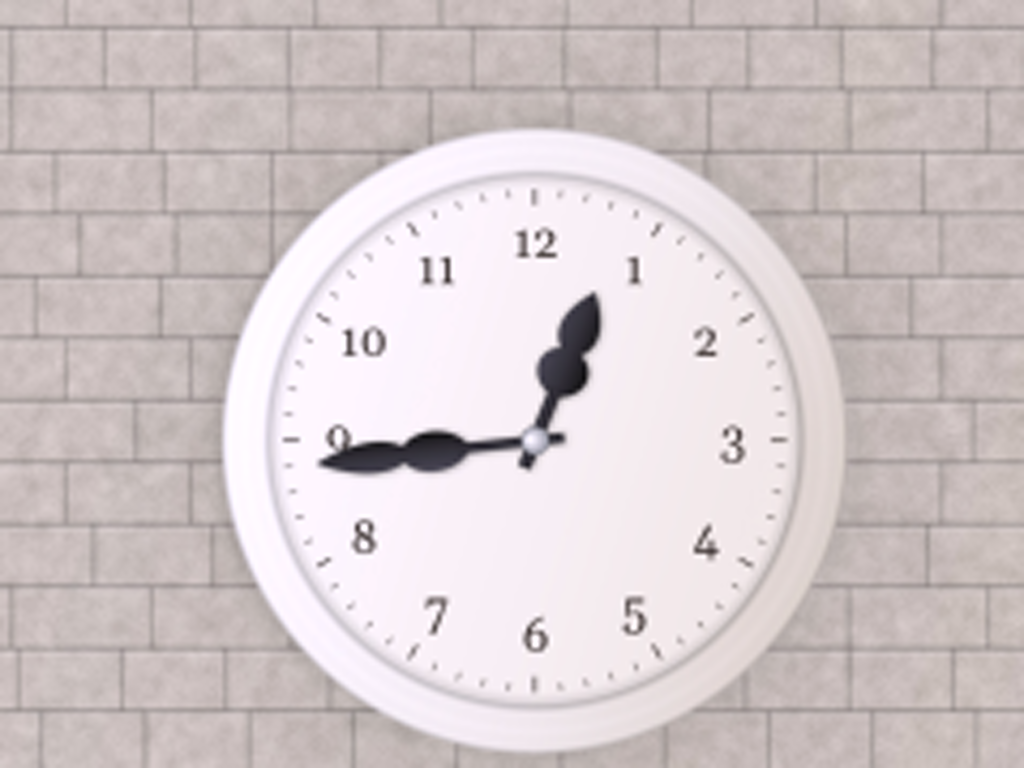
12h44
